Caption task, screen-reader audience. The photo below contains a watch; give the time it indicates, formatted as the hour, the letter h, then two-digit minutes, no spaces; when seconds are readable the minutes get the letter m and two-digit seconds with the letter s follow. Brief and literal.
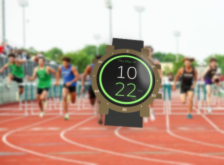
10h22
